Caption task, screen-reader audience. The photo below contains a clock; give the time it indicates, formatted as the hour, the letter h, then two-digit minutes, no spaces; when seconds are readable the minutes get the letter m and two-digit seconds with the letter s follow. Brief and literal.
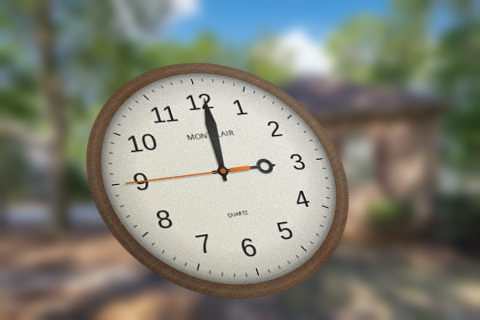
3h00m45s
